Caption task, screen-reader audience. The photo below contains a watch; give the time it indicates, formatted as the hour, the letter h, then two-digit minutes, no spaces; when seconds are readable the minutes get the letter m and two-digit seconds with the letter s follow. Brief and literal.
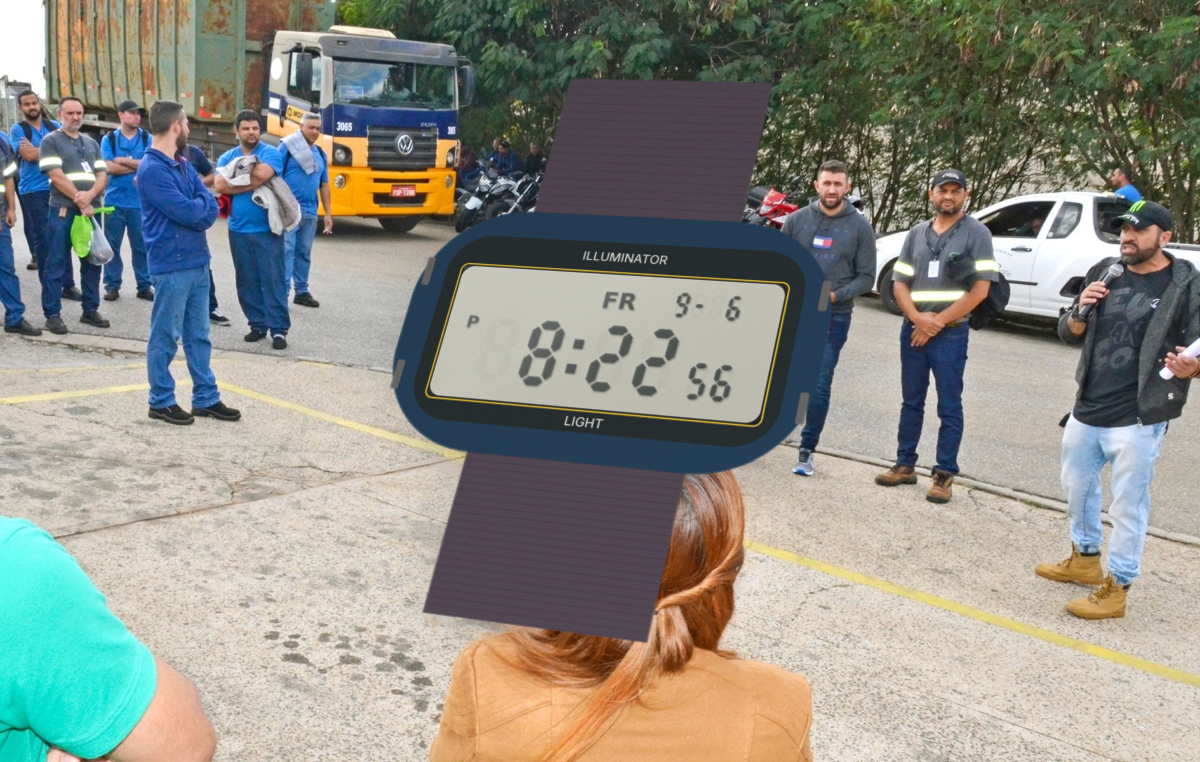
8h22m56s
